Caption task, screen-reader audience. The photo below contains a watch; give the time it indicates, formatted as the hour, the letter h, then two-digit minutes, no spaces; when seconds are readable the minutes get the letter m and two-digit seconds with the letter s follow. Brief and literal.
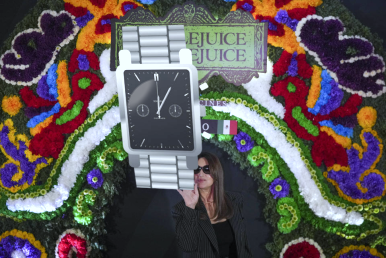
12h05
